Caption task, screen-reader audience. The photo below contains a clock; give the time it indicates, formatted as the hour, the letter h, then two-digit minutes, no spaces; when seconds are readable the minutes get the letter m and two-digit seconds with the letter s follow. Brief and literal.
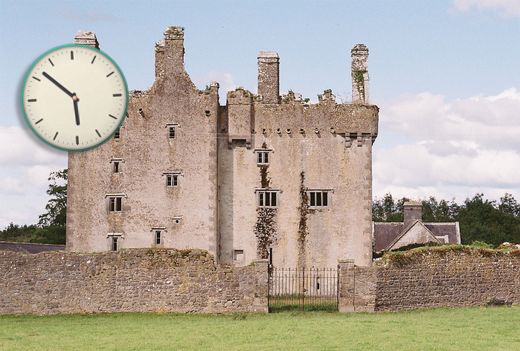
5h52
